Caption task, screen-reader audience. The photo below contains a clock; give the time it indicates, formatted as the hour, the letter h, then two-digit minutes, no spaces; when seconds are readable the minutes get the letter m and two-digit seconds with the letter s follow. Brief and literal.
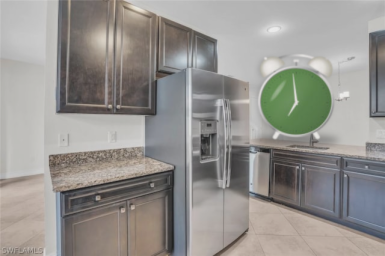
6h59
